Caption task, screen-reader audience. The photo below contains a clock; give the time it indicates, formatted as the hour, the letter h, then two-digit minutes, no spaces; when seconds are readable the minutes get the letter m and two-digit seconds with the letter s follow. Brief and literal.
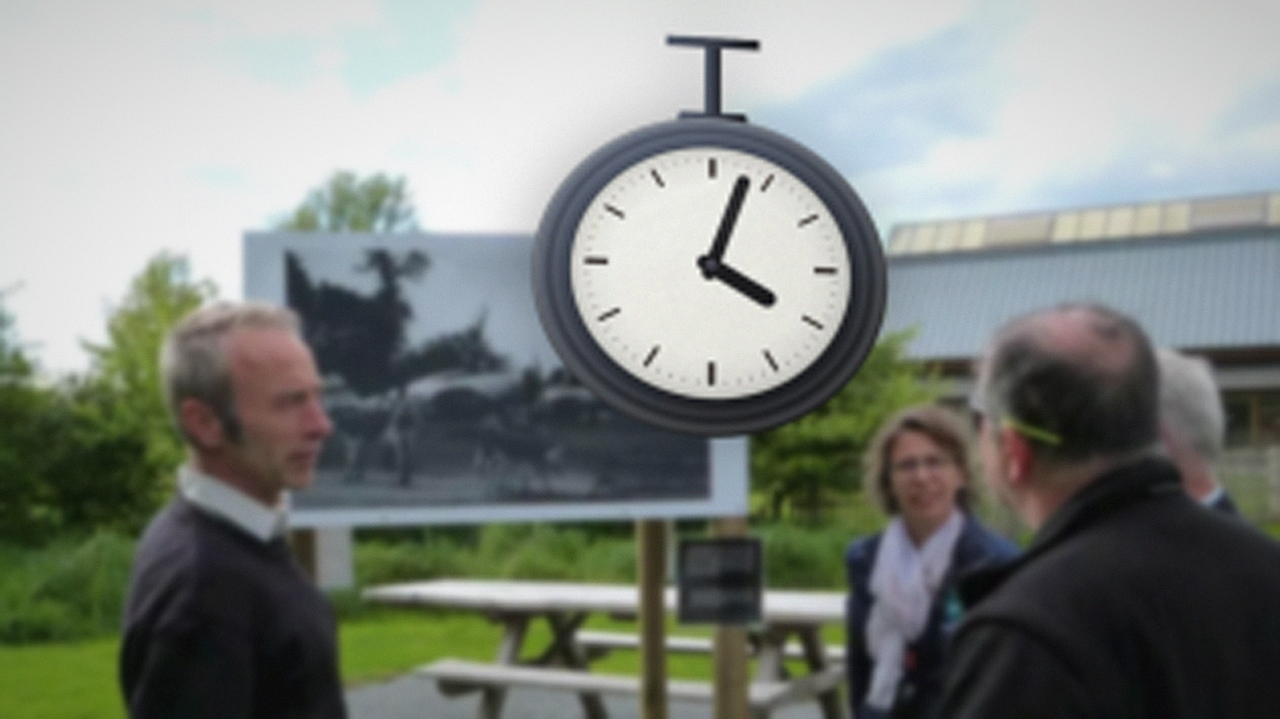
4h03
